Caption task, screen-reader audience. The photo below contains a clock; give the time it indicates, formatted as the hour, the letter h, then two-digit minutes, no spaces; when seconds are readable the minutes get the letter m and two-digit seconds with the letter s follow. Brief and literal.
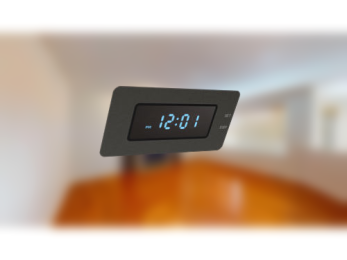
12h01
